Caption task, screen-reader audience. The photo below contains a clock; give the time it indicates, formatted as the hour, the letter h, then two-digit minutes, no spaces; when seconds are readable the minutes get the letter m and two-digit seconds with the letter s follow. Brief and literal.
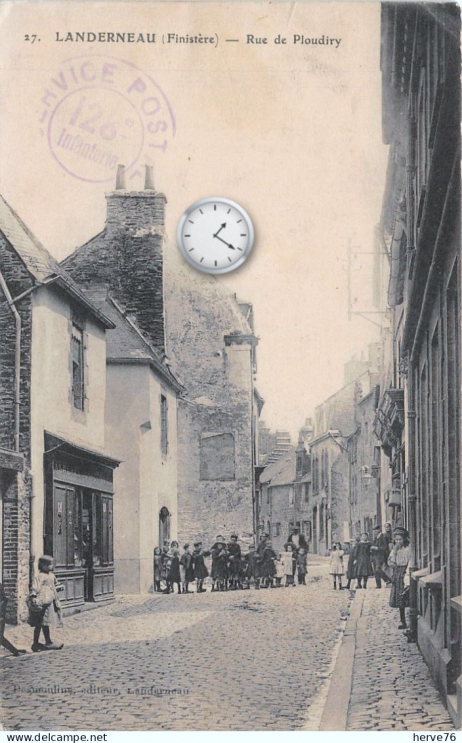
1h21
